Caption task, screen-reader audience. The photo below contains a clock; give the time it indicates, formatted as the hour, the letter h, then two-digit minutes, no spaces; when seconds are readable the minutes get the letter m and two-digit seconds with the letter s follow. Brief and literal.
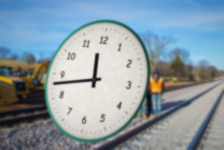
11h43
